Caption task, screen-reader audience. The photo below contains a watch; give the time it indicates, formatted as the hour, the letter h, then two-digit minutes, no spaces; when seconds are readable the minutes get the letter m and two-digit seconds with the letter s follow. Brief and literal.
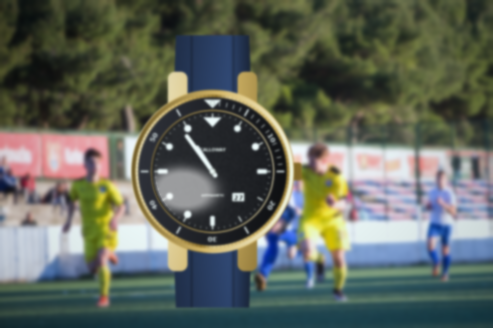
10h54
